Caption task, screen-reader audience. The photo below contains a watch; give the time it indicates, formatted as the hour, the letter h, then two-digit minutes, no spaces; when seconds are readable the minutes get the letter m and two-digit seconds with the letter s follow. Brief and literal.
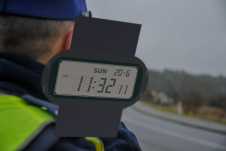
11h32m11s
